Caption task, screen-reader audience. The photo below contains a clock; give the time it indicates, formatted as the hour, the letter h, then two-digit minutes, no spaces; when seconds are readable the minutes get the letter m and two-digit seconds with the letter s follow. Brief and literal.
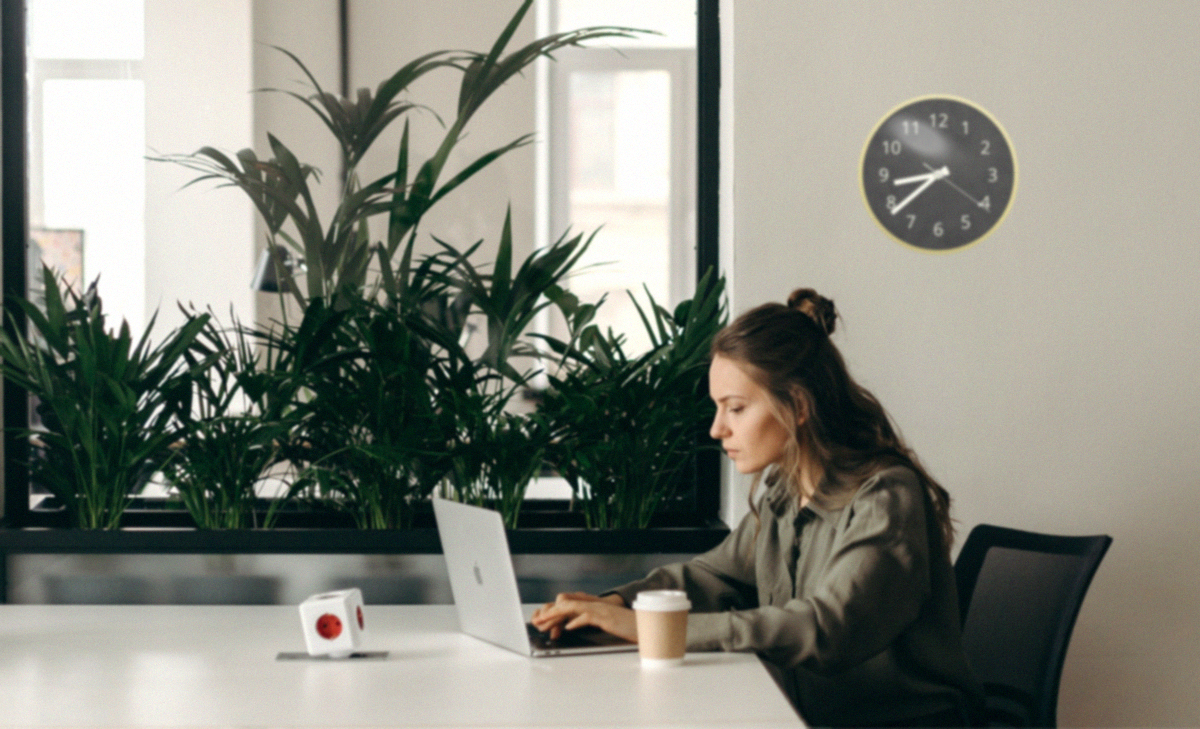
8h38m21s
